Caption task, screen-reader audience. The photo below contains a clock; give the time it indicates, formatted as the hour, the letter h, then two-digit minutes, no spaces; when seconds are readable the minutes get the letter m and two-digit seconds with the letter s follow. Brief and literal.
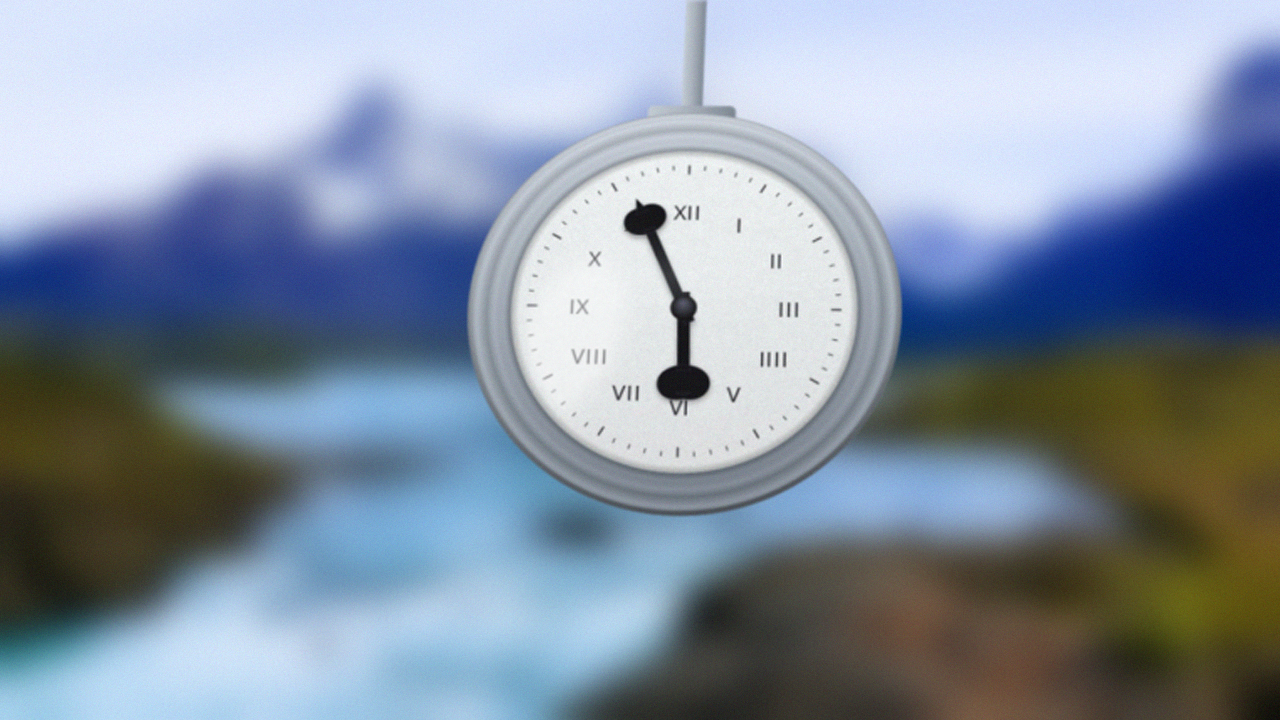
5h56
